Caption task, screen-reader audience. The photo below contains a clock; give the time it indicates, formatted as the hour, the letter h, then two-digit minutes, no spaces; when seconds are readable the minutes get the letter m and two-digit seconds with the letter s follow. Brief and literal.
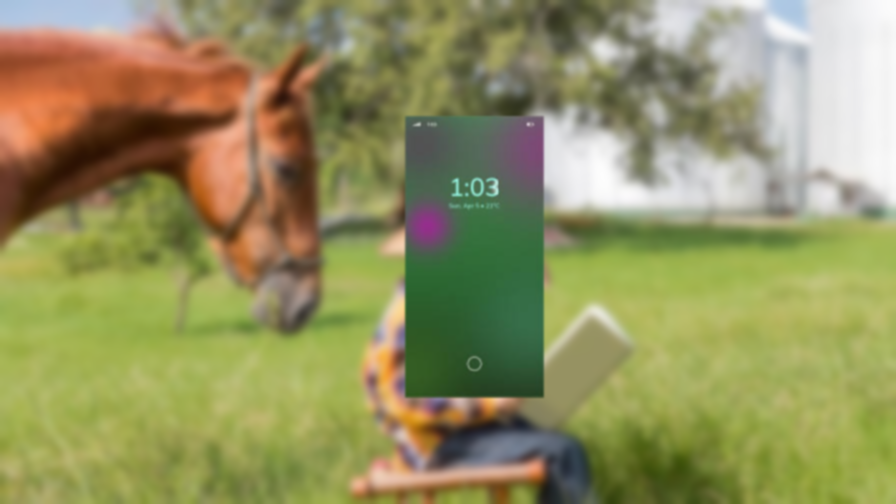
1h03
